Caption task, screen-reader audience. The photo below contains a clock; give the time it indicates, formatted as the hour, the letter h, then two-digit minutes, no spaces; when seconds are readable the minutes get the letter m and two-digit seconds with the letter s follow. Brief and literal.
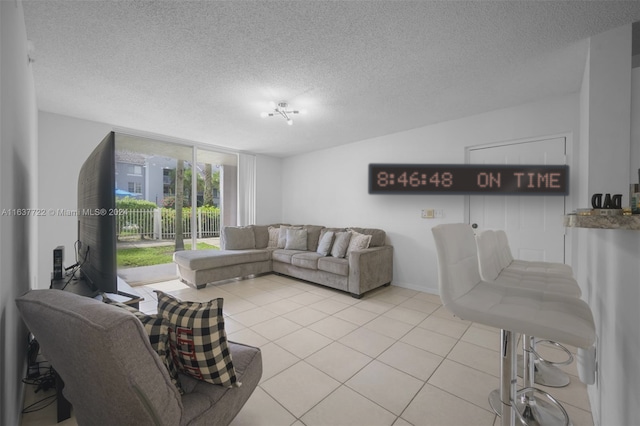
8h46m48s
